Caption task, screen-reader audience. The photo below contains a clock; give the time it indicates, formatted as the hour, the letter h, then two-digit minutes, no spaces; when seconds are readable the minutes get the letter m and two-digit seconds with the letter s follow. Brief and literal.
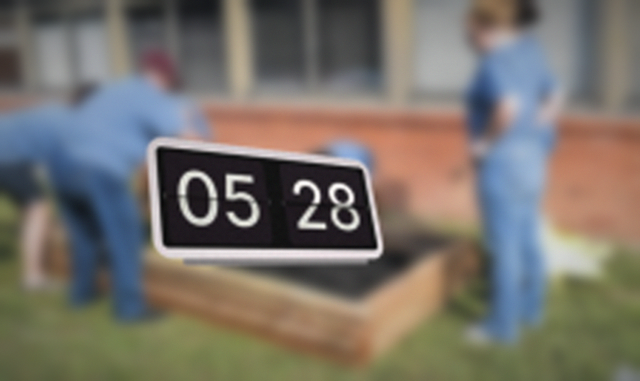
5h28
